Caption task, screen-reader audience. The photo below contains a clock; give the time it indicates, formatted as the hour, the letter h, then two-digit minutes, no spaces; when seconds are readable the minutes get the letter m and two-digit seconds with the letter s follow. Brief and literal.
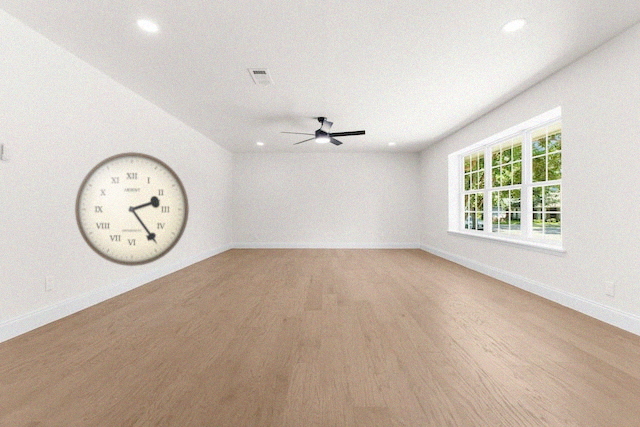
2h24
